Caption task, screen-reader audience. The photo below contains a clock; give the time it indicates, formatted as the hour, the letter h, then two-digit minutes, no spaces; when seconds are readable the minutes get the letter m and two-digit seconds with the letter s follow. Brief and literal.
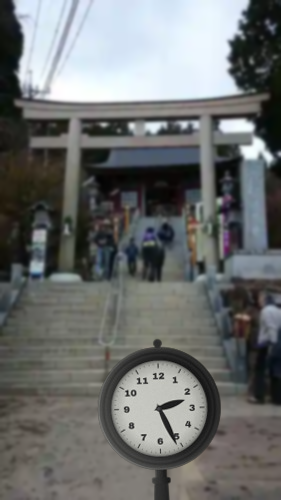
2h26
